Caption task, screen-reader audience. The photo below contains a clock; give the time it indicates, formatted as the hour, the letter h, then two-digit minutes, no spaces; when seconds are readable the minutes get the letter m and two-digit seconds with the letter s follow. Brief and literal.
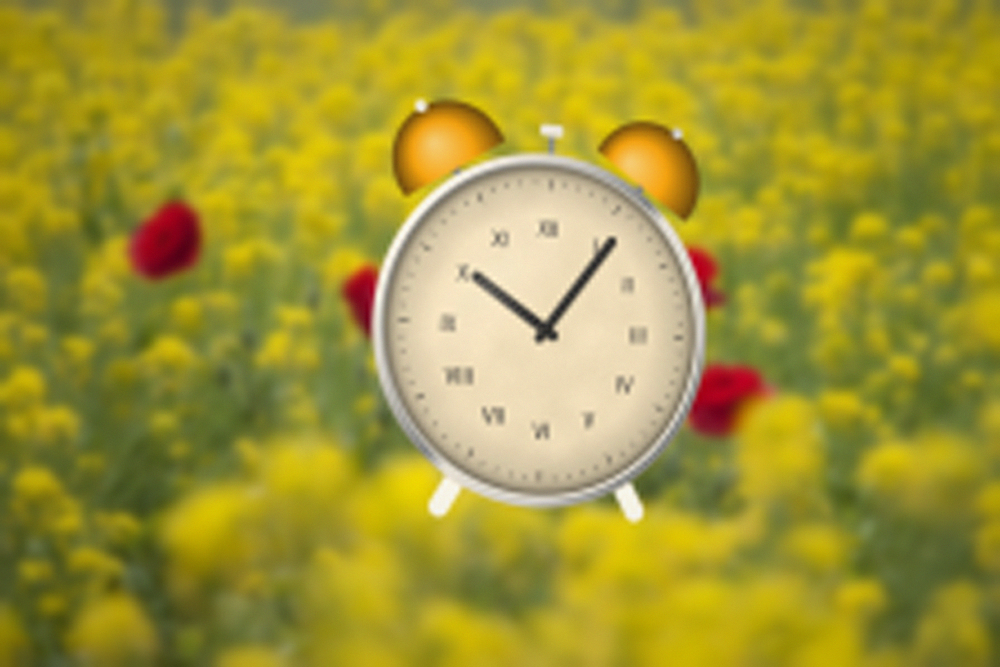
10h06
